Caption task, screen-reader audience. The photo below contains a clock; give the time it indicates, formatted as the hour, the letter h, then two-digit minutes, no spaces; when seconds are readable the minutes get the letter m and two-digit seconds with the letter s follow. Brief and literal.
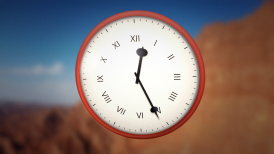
12h26
